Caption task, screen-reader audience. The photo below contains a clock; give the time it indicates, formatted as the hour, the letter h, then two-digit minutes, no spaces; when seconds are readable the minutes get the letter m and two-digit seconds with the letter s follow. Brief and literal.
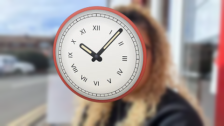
10h07
